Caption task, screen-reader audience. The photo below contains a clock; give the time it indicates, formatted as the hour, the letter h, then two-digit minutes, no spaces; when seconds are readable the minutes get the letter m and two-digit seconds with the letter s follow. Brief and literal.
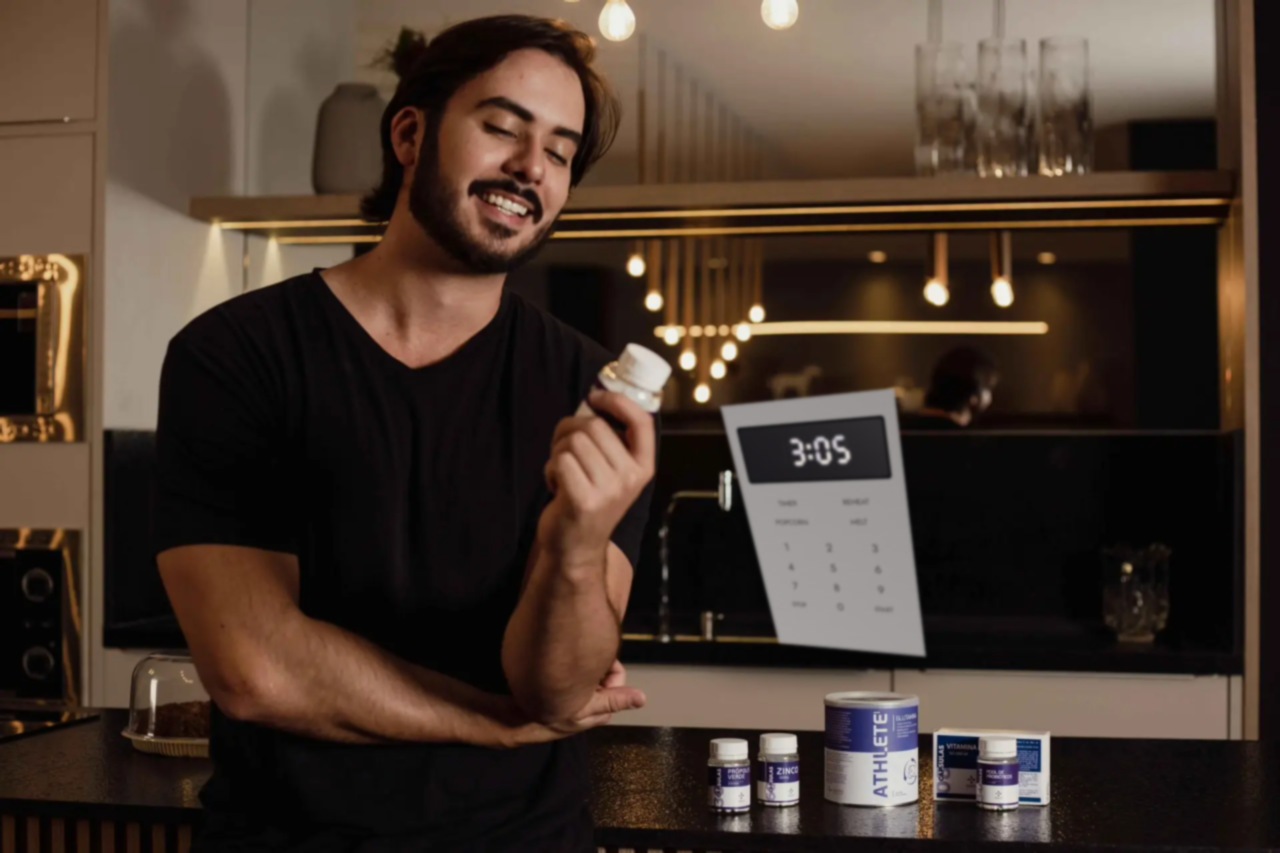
3h05
